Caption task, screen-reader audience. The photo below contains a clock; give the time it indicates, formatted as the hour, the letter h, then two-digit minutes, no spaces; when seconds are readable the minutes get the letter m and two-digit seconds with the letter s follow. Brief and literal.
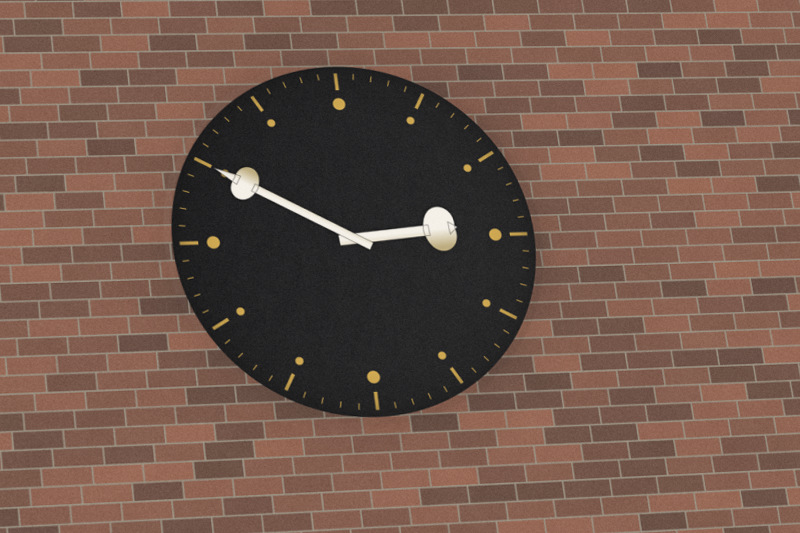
2h50
